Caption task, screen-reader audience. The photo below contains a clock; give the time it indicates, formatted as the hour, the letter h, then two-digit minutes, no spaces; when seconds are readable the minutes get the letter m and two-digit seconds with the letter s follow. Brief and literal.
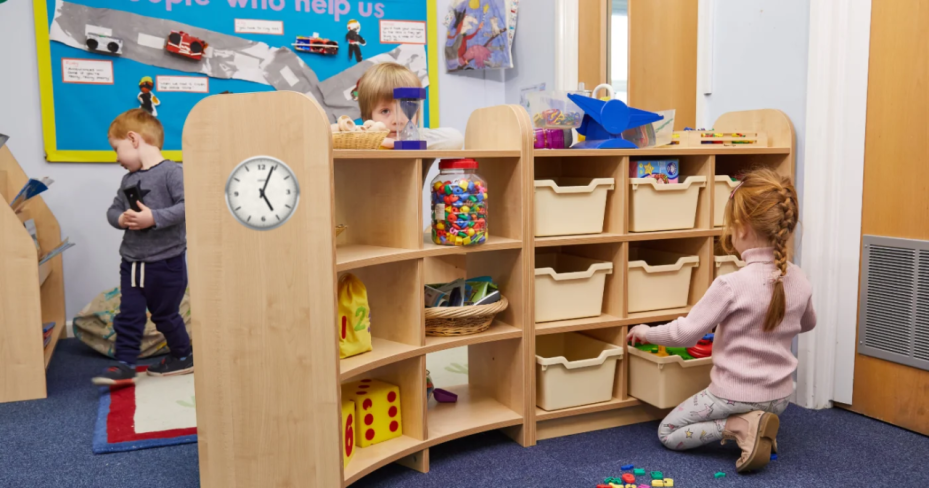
5h04
